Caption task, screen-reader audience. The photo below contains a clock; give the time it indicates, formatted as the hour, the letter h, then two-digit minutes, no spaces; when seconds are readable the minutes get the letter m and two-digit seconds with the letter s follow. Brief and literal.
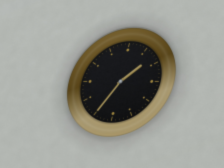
1h35
